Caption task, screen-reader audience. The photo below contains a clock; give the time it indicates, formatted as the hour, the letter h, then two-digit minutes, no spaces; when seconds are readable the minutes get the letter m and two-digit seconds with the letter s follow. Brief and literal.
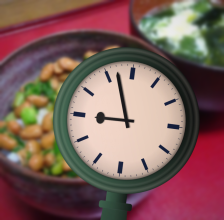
8h57
